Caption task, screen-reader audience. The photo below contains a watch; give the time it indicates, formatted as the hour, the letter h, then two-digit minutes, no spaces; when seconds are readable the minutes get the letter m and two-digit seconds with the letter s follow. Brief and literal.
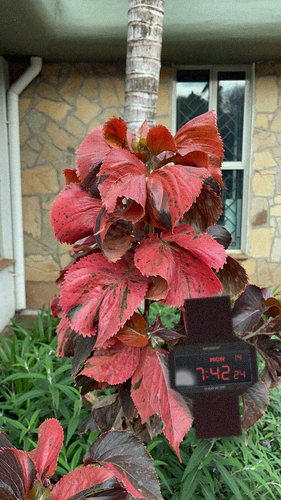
7h42
